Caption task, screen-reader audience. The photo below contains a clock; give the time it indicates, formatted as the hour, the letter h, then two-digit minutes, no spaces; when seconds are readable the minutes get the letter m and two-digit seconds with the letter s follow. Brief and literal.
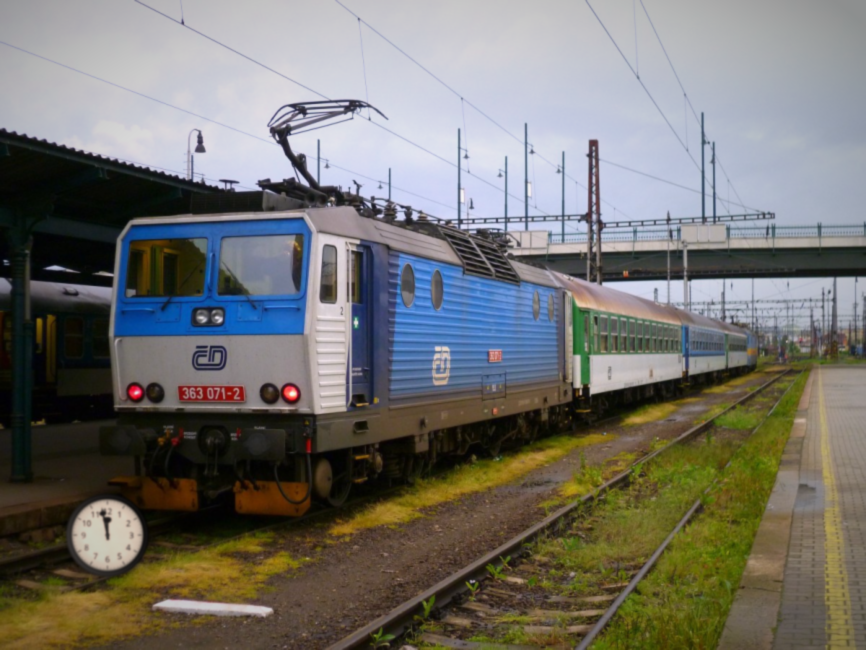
11h58
